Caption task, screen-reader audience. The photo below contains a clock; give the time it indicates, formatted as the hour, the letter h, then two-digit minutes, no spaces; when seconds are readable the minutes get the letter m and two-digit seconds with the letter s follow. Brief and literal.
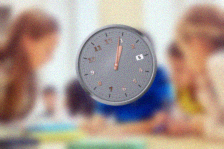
1h04
